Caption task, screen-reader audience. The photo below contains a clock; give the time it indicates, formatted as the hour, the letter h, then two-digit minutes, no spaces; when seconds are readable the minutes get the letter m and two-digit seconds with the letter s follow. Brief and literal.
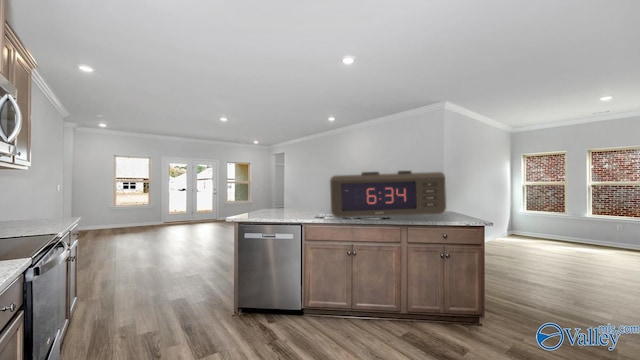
6h34
